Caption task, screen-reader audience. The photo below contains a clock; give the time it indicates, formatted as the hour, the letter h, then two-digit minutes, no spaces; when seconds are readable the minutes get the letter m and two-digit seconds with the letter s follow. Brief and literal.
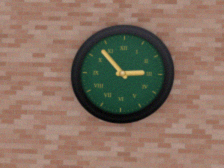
2h53
